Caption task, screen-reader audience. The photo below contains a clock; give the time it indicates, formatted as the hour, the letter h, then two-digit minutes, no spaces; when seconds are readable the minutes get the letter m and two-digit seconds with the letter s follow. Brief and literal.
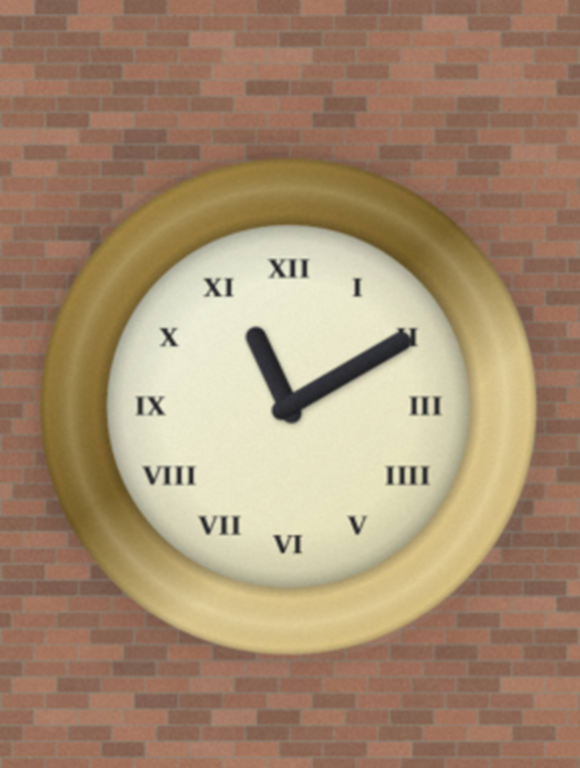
11h10
